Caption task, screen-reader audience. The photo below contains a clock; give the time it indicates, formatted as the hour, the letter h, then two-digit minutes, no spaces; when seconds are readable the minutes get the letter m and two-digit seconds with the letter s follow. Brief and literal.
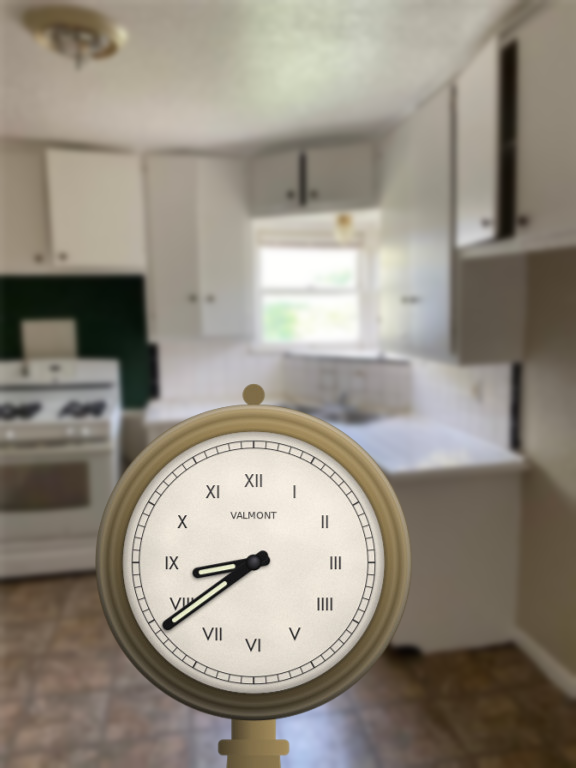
8h39
